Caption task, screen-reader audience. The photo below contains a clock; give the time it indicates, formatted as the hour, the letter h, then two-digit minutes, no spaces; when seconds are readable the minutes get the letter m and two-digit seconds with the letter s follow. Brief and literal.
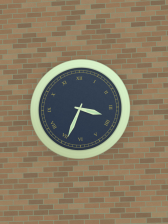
3h34
